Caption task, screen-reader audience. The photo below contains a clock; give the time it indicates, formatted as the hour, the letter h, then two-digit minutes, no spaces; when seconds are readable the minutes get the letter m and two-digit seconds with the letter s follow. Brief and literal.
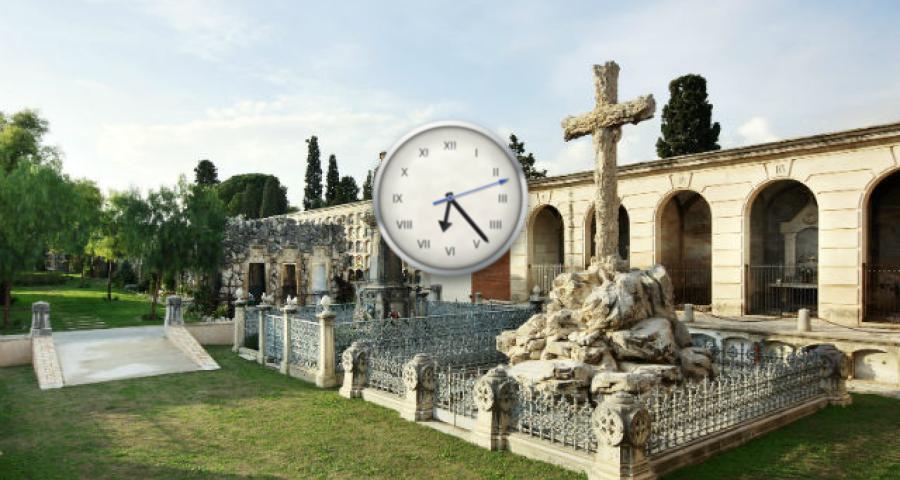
6h23m12s
